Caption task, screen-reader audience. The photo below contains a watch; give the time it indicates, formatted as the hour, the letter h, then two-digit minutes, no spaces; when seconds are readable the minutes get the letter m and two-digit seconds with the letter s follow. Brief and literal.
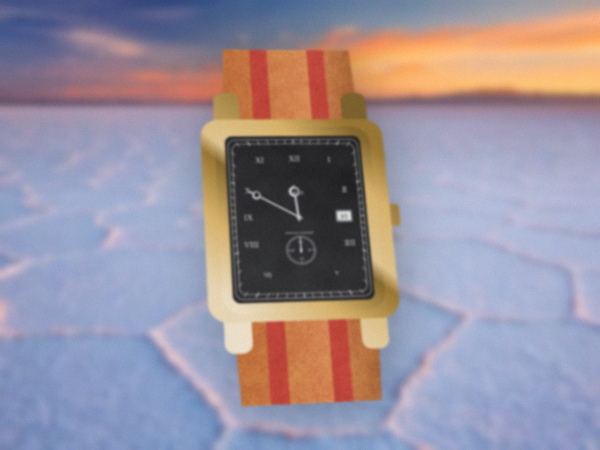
11h50
